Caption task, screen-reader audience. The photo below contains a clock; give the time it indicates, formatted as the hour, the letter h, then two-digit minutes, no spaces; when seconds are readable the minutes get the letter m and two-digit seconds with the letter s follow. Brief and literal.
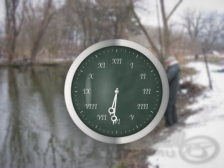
6h31
